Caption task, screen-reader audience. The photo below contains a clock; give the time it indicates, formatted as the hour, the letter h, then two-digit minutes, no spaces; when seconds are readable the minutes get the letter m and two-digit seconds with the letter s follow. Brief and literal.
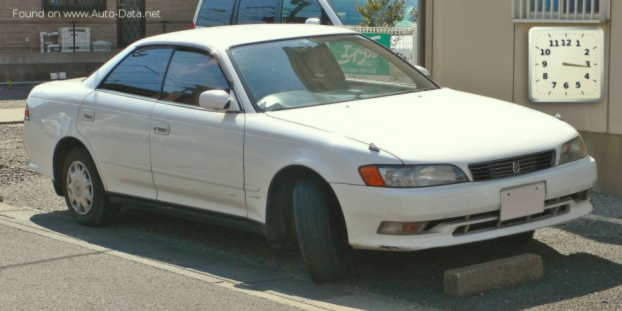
3h16
